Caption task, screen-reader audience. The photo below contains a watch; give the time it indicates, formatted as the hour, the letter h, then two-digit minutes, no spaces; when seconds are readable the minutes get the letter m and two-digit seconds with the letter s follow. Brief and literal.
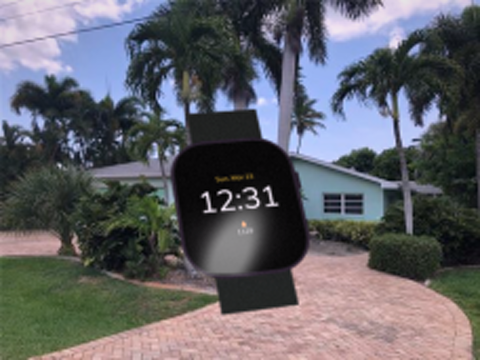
12h31
